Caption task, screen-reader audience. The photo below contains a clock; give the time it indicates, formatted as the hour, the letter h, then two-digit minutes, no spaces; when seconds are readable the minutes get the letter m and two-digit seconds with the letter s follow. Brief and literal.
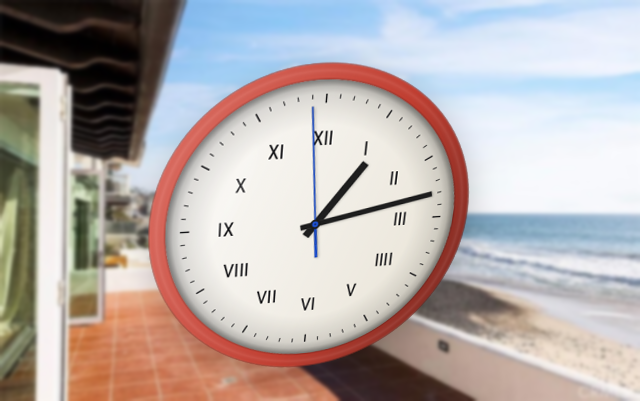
1h12m59s
